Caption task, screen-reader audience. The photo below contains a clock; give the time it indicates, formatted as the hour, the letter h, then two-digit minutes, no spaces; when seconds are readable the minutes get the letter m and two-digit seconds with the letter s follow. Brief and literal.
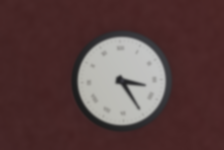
3h25
